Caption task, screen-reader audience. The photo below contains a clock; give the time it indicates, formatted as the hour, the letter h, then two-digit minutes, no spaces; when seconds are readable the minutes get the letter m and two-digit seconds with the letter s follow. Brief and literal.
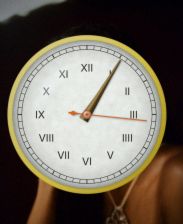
1h05m16s
